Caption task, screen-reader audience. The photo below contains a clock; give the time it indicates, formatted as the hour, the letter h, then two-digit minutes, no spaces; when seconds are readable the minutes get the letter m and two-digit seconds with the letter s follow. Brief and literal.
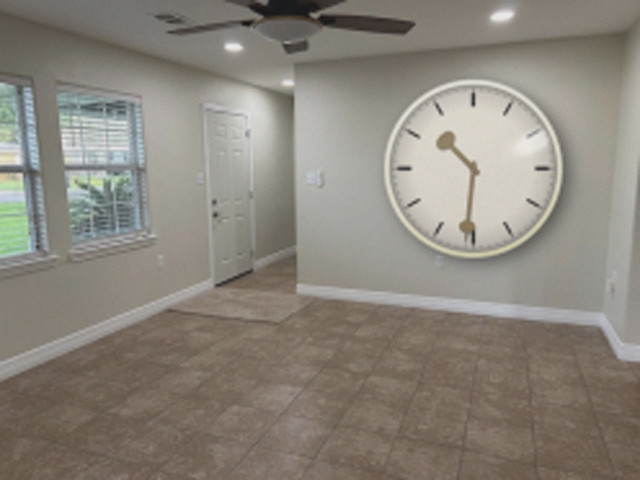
10h31
